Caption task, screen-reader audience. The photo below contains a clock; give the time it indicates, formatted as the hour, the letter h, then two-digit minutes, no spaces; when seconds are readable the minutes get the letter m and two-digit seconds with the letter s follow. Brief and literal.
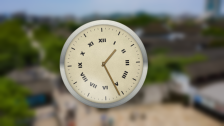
1h26
